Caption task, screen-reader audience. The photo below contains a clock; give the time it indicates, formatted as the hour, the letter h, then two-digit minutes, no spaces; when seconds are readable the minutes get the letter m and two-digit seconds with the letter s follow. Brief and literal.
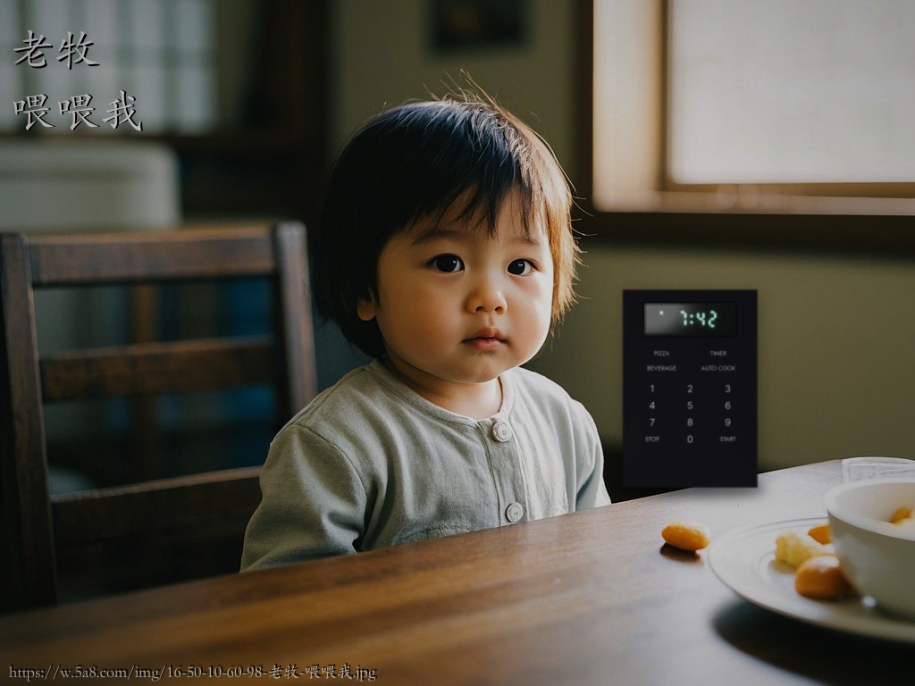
7h42
